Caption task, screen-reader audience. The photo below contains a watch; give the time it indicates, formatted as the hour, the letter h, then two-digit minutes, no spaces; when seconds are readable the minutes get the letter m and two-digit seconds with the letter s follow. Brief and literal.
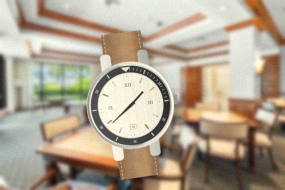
1h39
